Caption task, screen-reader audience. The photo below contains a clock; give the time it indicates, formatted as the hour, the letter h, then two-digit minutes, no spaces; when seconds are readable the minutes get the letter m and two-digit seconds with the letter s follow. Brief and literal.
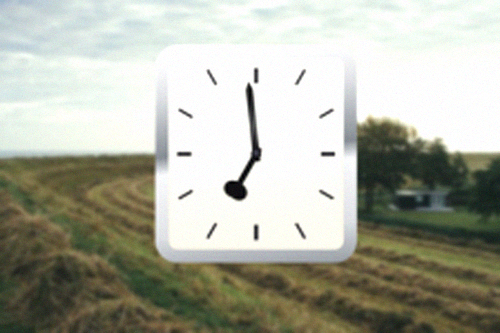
6h59
